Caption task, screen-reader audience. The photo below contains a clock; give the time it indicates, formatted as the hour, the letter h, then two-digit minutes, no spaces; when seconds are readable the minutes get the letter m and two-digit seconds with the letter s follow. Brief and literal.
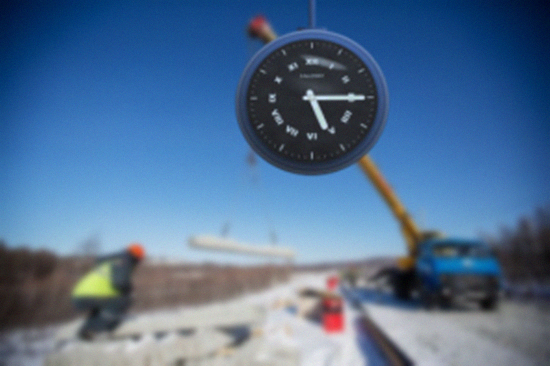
5h15
